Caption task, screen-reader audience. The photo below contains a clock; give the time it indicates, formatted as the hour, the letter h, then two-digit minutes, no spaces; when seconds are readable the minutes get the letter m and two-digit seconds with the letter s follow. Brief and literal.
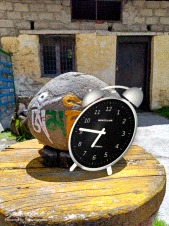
6h46
